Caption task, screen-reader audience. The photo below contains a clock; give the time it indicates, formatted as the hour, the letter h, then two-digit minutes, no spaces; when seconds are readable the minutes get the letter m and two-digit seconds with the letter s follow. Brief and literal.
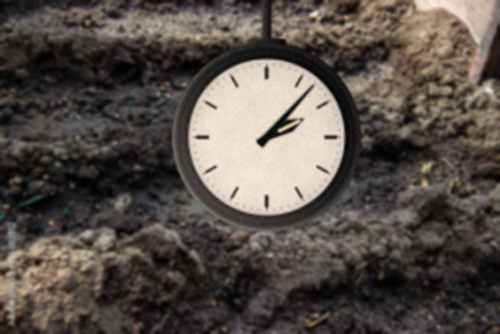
2h07
